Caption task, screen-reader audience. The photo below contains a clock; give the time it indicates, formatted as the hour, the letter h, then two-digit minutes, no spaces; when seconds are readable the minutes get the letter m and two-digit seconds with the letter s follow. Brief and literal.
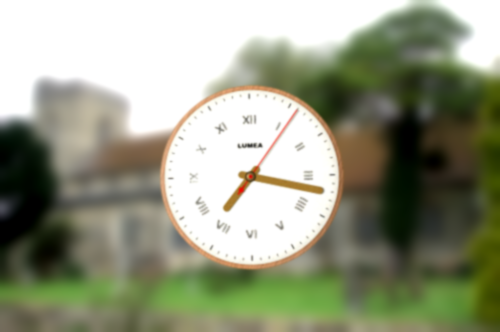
7h17m06s
